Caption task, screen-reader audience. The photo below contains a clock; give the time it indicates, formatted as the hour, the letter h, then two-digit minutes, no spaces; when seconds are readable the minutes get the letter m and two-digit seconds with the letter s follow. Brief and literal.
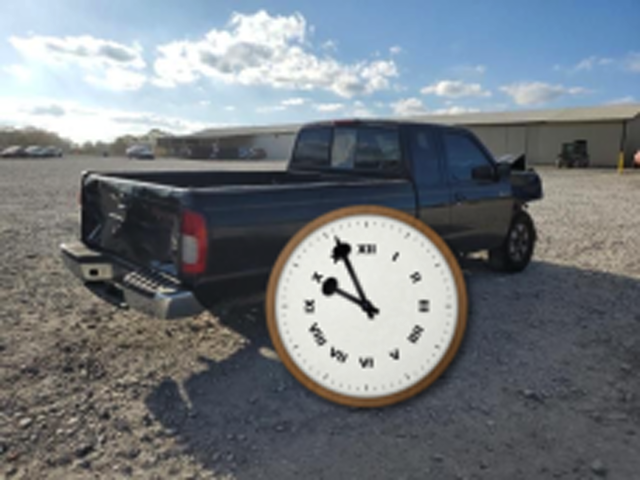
9h56
